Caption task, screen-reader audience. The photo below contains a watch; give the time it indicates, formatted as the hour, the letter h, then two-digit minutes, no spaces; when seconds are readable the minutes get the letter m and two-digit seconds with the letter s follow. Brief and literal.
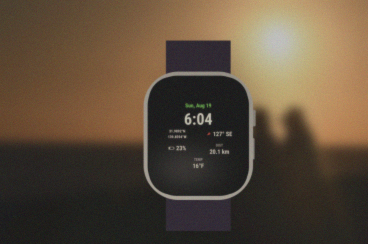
6h04
